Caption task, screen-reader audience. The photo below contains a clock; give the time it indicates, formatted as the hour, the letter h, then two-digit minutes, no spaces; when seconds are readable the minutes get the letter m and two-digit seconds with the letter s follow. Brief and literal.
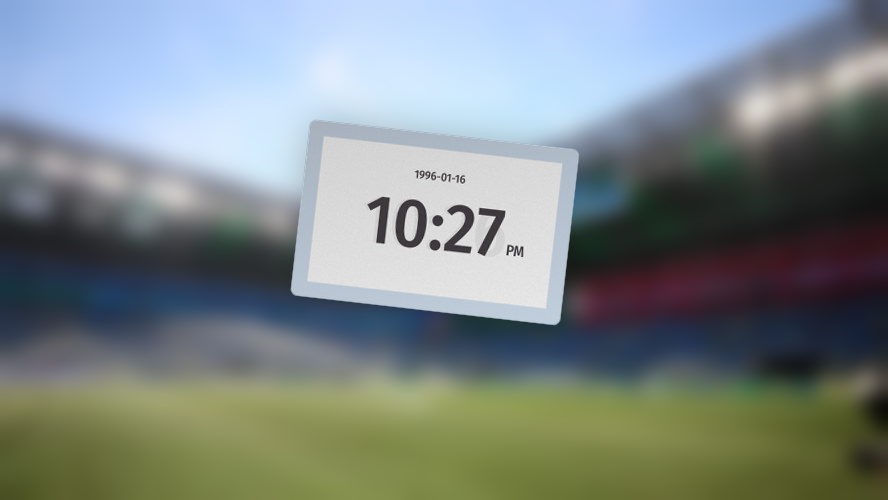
10h27
